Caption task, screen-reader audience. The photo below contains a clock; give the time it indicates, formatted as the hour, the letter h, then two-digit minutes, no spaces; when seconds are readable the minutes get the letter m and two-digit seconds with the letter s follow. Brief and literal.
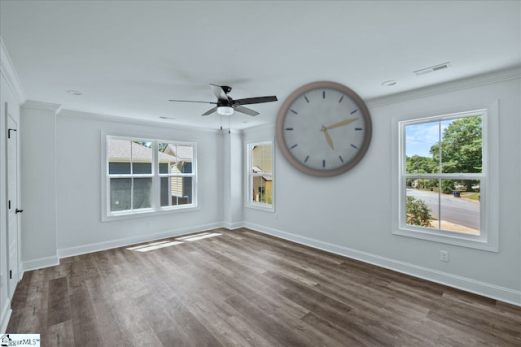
5h12
